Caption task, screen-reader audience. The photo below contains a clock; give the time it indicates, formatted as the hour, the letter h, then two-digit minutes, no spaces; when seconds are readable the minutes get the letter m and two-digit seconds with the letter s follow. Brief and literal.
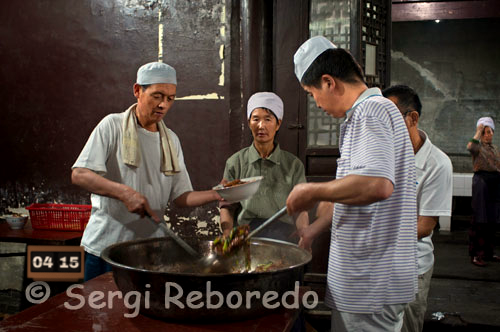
4h15
